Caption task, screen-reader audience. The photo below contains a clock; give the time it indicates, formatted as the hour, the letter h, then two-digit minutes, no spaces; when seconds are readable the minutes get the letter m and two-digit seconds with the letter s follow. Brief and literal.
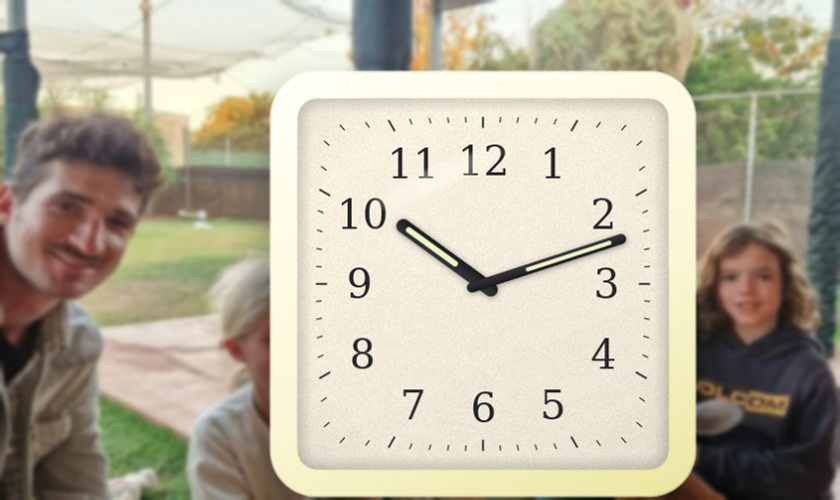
10h12
